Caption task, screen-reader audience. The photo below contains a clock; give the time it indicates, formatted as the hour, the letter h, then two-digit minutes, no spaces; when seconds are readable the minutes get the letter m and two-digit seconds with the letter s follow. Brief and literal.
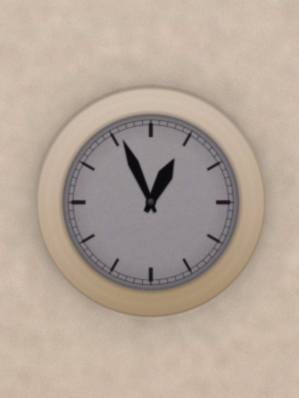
12h56
